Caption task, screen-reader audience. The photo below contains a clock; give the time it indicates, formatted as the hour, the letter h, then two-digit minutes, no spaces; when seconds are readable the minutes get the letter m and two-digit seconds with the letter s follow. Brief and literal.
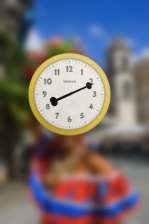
8h11
